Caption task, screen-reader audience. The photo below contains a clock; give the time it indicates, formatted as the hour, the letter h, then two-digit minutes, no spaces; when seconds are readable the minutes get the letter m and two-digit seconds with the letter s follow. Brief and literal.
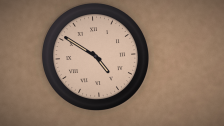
4h51
